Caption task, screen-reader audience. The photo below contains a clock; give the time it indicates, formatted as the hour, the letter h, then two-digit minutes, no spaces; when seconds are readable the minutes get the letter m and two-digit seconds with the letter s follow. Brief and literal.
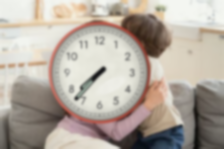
7h37
